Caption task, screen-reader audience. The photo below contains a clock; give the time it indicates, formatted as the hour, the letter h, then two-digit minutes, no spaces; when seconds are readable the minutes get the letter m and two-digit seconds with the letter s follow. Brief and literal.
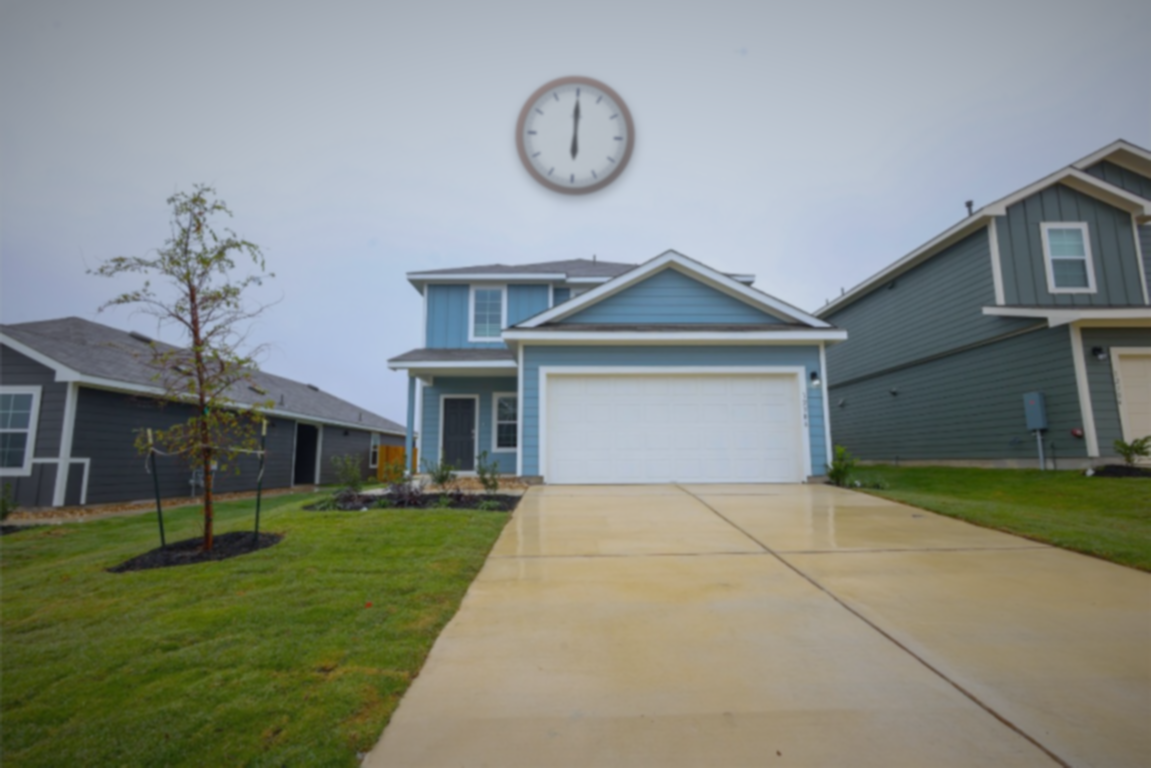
6h00
